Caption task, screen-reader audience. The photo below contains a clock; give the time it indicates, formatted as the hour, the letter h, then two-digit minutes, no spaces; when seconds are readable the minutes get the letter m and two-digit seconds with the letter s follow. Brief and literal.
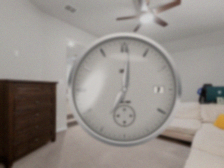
7h01
